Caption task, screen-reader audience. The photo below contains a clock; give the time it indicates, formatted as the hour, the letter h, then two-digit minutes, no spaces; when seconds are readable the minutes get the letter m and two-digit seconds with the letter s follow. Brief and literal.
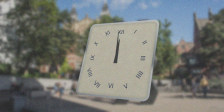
11h59
